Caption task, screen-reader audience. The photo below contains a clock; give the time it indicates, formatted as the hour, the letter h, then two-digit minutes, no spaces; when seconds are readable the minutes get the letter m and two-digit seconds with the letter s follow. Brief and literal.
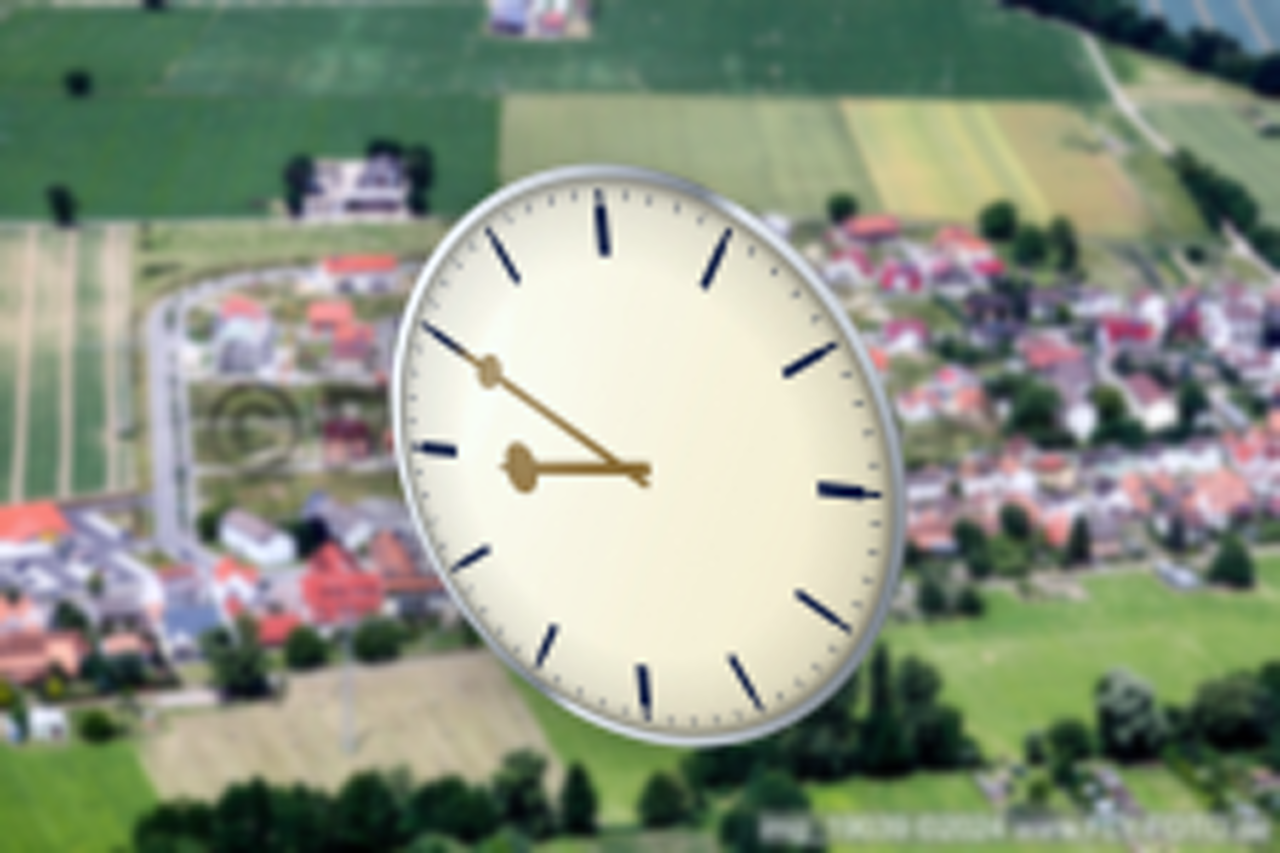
8h50
